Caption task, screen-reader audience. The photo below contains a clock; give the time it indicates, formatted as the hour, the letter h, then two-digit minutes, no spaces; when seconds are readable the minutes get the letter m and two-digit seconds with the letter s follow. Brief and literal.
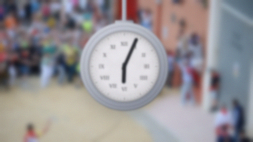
6h04
